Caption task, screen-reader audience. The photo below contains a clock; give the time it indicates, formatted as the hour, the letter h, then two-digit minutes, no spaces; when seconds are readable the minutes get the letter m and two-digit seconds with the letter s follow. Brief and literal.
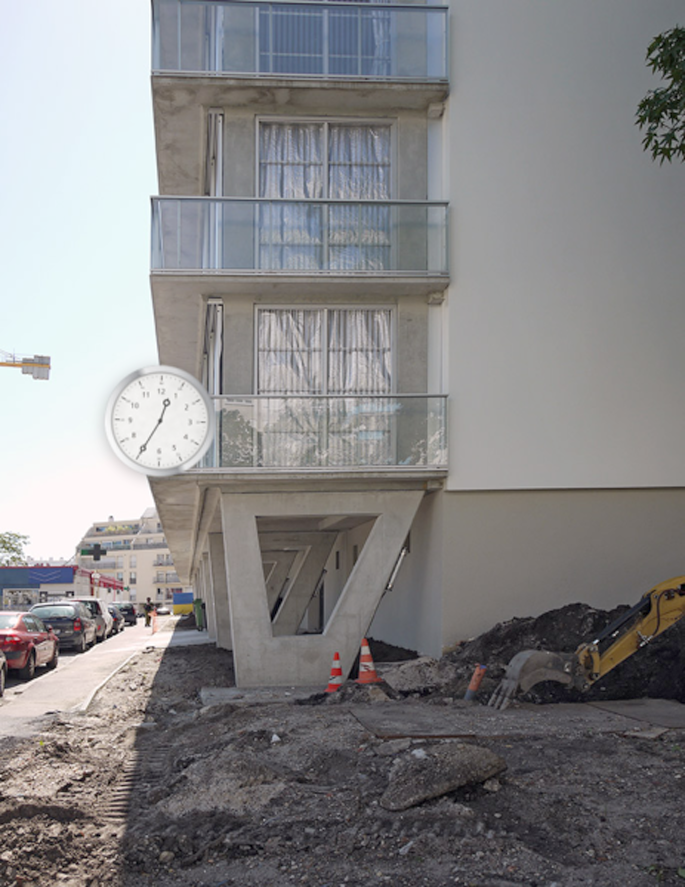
12h35
